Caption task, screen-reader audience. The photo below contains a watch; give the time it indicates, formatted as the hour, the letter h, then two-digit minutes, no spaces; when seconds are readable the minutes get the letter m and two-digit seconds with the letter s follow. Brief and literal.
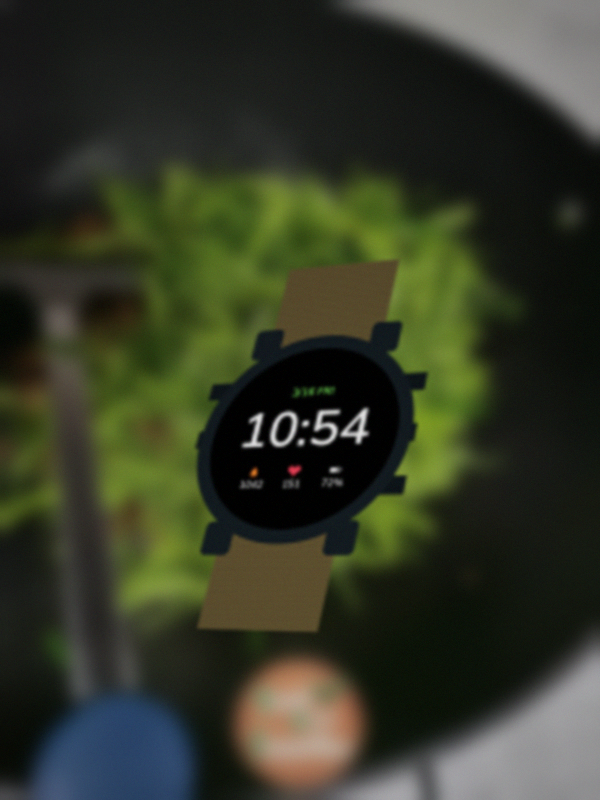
10h54
